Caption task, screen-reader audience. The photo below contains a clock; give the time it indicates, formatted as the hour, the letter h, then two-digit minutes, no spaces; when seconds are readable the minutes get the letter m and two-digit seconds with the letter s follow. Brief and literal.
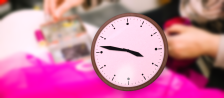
3h47
